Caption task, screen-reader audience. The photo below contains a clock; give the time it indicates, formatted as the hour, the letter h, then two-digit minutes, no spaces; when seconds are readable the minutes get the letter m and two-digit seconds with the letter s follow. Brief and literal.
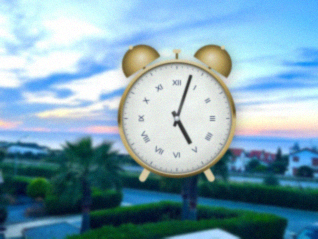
5h03
